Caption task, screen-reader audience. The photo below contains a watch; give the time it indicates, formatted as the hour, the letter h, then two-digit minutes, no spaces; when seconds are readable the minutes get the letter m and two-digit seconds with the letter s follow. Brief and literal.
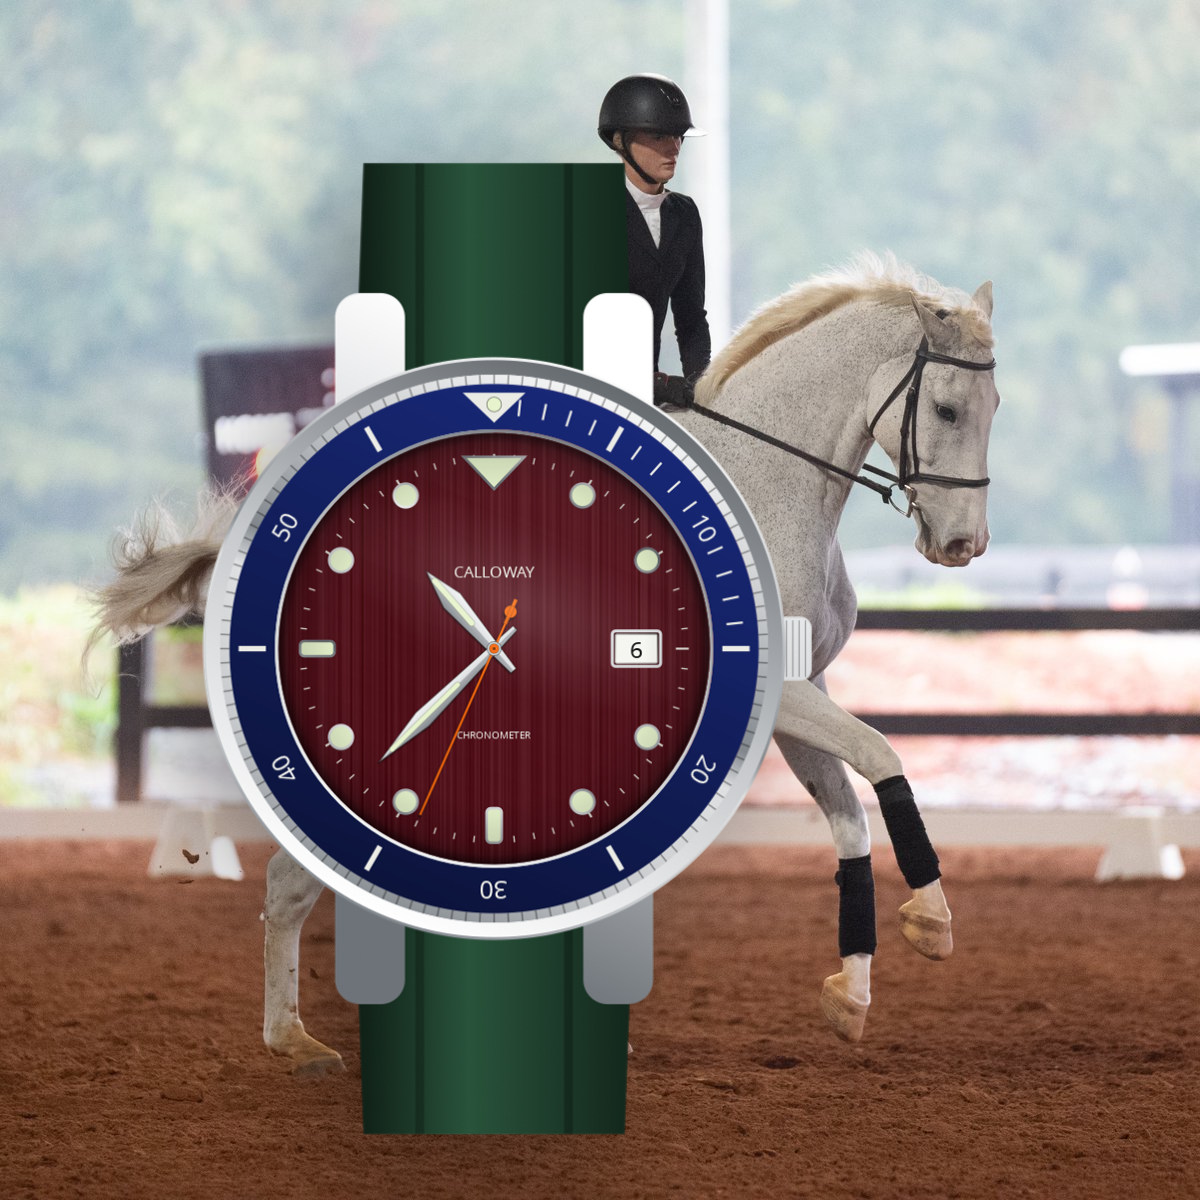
10h37m34s
